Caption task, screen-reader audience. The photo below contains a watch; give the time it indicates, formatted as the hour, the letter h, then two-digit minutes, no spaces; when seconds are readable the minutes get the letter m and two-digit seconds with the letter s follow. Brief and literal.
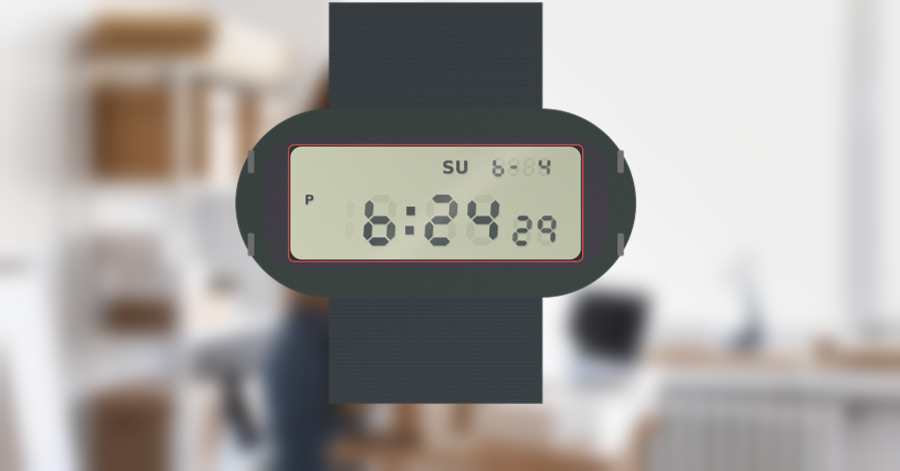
6h24m29s
